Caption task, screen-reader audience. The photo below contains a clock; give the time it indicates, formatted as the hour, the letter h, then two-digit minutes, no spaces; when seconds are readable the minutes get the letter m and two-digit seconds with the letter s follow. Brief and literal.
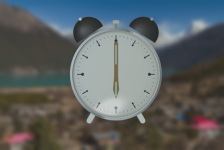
6h00
